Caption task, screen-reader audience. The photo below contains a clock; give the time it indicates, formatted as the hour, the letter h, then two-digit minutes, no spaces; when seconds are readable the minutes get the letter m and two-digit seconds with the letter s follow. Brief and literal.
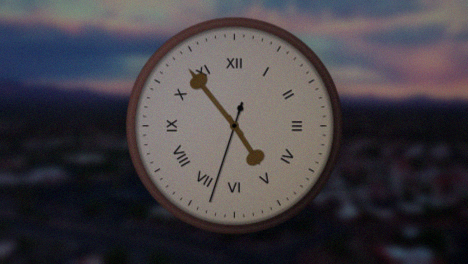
4h53m33s
